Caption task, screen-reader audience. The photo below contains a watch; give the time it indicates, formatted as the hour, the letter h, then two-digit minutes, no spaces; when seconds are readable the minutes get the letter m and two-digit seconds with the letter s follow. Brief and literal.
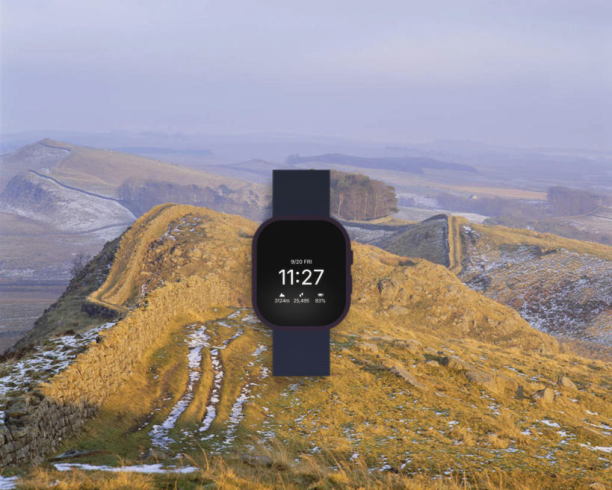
11h27
